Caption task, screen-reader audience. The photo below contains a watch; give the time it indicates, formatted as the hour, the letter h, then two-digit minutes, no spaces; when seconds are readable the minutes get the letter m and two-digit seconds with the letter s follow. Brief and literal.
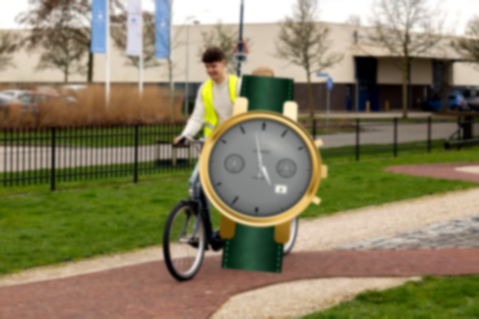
4h58
